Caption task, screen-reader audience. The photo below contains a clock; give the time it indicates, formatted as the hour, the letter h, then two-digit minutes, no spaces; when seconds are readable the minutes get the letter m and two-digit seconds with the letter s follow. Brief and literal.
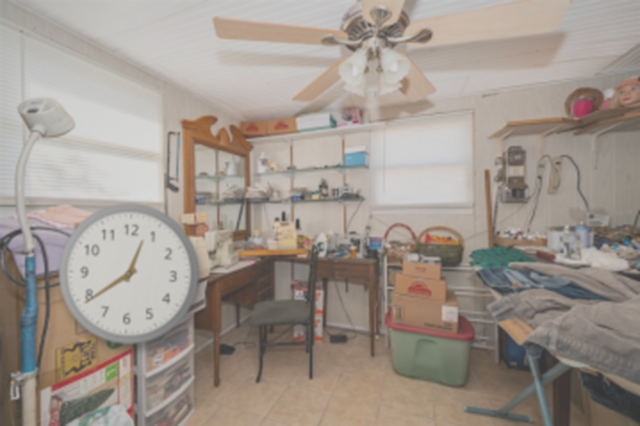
12h39
